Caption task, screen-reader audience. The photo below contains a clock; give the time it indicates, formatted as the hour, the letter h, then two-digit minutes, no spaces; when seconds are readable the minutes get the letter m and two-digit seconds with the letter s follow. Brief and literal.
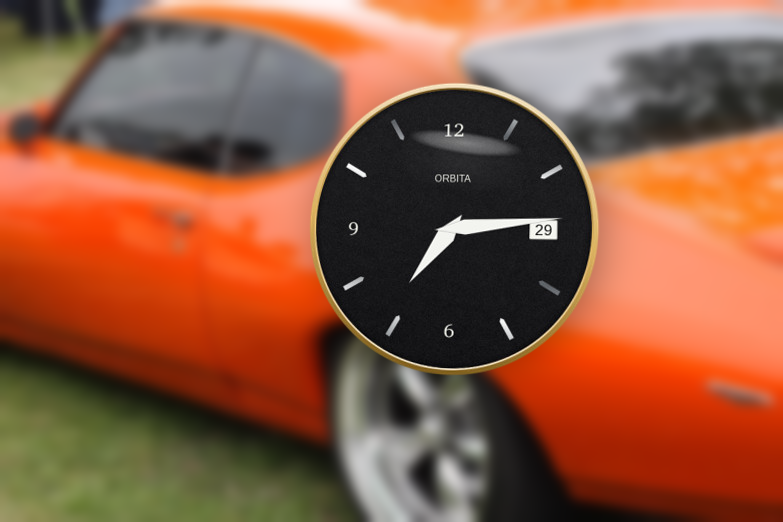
7h14
